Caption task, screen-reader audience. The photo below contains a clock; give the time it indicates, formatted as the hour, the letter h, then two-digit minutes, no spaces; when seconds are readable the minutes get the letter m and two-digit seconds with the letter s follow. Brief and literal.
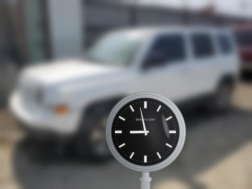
8h58
